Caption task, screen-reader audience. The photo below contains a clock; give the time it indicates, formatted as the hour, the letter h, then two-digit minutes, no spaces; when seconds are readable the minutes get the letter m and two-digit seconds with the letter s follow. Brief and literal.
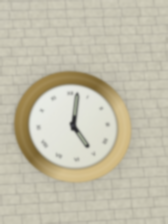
5h02
